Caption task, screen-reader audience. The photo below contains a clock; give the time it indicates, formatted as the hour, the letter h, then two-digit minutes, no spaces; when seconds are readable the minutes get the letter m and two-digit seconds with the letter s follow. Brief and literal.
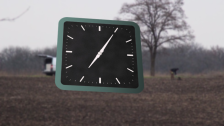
7h05
